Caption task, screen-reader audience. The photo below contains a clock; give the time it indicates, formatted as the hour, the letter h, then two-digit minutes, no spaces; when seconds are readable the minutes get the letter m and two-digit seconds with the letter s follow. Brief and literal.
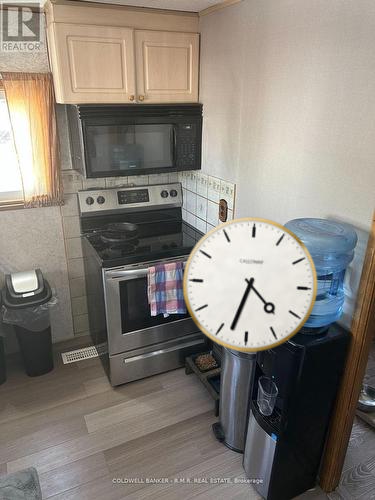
4h33
